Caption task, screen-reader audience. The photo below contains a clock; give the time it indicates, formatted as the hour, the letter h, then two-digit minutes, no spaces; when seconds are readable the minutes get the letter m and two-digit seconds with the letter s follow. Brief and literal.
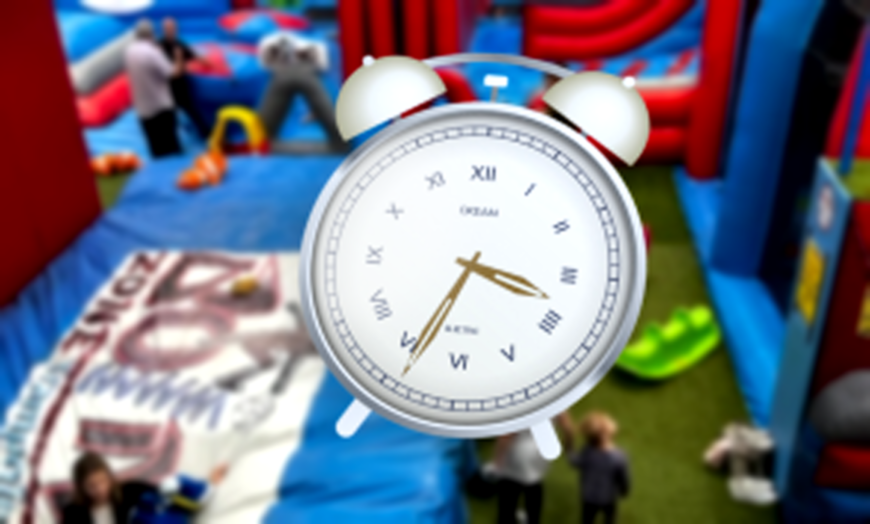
3h34
